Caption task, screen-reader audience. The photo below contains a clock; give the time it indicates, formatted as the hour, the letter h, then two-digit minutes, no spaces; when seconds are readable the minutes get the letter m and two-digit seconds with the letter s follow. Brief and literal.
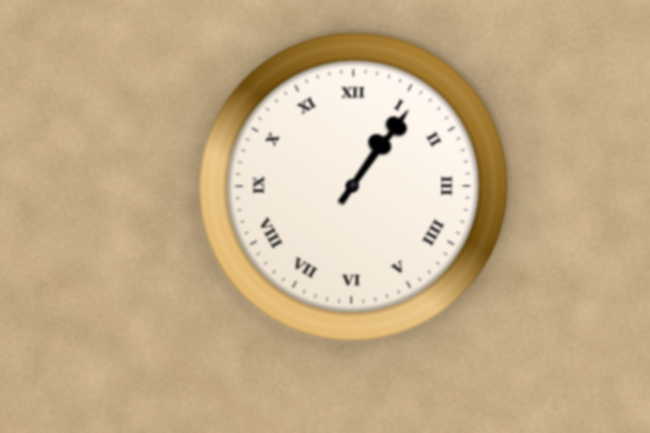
1h06
